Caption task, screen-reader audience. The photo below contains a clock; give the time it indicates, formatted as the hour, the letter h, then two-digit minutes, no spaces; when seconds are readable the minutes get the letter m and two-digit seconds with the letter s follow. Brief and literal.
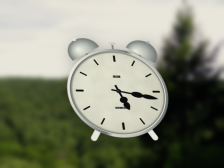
5h17
